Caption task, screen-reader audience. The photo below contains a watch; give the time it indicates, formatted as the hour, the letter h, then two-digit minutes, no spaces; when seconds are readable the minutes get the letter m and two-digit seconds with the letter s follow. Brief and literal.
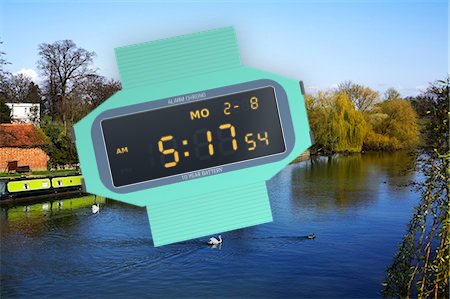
5h17m54s
